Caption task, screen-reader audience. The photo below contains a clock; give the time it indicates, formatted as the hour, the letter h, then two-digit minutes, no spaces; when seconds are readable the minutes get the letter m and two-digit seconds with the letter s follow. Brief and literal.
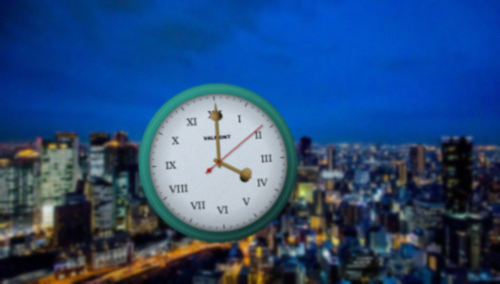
4h00m09s
